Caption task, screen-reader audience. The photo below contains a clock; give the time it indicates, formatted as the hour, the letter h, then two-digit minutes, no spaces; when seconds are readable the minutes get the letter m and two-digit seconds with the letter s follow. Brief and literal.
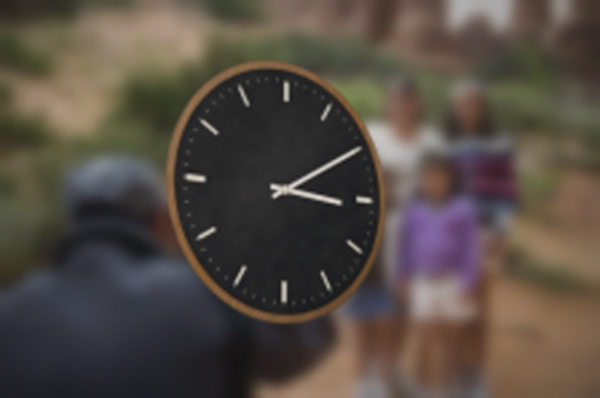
3h10
